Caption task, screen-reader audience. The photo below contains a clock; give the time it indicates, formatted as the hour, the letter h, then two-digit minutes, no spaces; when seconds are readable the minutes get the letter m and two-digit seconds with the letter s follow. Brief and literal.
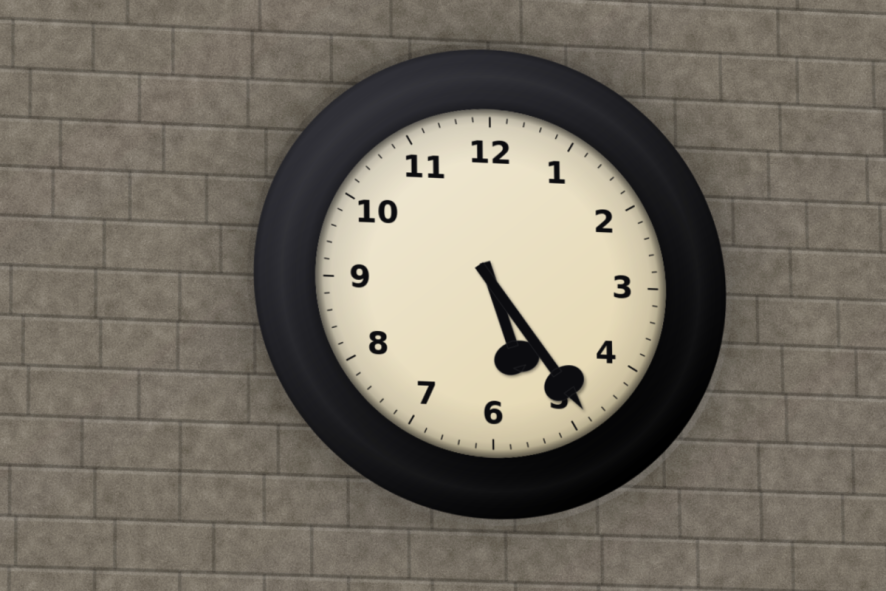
5h24
